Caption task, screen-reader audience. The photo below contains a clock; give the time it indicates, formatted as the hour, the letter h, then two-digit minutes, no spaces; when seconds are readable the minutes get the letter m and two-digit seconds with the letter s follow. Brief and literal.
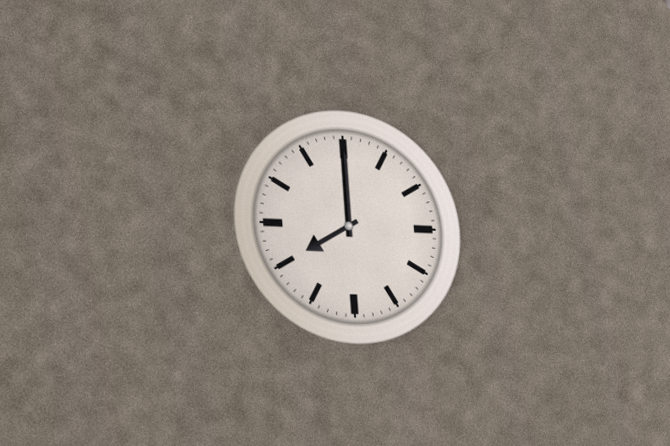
8h00
